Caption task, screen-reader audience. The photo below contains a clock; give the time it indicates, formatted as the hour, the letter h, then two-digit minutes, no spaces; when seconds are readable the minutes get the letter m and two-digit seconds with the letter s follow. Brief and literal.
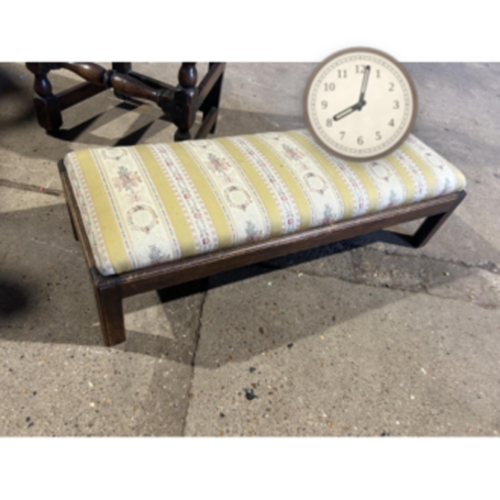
8h02
